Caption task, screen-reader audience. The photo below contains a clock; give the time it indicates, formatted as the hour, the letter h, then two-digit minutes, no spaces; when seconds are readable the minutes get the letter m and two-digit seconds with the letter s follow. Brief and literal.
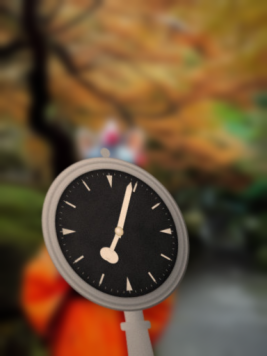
7h04
